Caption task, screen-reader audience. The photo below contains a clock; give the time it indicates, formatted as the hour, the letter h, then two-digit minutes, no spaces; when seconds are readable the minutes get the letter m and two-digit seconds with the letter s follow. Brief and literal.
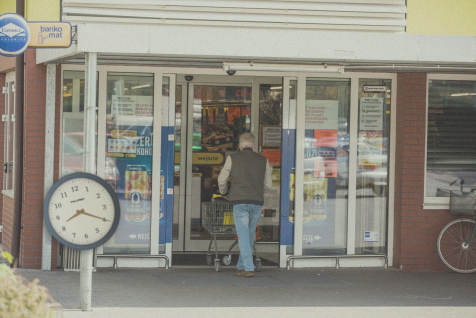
8h20
